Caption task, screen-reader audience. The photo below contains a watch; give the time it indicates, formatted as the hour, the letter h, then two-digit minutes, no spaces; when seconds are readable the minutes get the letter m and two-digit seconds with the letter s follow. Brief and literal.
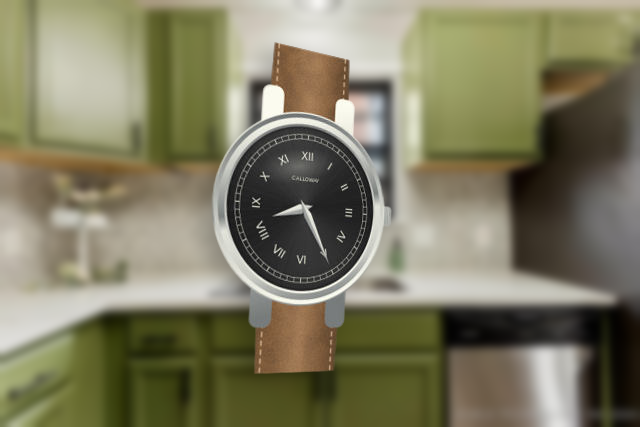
8h25
